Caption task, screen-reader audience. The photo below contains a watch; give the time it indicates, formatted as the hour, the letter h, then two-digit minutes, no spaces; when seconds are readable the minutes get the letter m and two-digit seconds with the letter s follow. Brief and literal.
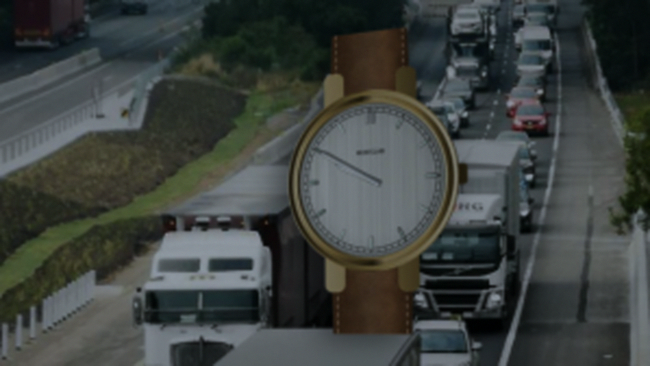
9h50
